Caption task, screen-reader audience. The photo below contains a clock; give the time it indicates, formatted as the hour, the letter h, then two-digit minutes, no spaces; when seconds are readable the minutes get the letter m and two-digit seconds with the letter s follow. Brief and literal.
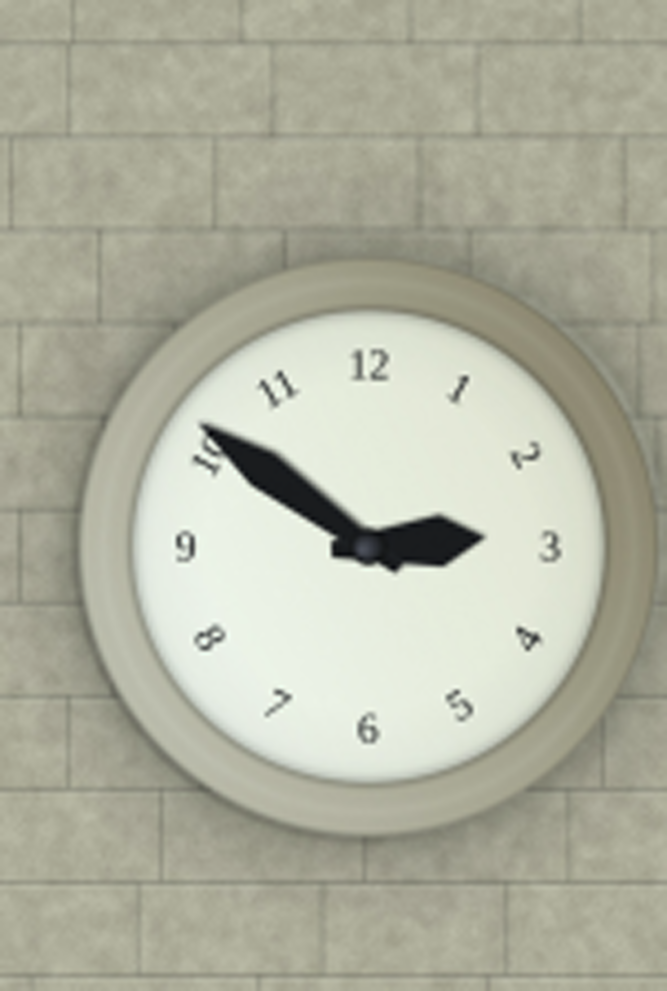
2h51
